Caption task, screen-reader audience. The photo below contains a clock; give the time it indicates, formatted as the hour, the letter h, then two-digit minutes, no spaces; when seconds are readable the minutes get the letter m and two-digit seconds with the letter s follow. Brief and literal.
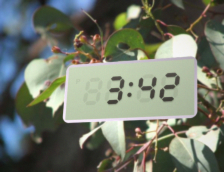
3h42
